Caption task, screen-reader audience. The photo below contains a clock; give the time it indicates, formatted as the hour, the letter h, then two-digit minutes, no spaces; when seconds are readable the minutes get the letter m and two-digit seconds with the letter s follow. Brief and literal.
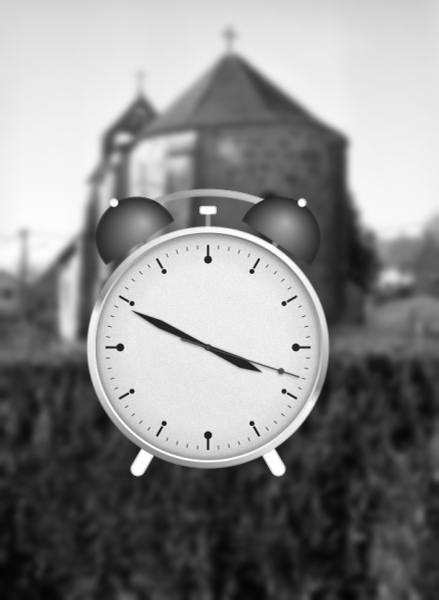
3h49m18s
